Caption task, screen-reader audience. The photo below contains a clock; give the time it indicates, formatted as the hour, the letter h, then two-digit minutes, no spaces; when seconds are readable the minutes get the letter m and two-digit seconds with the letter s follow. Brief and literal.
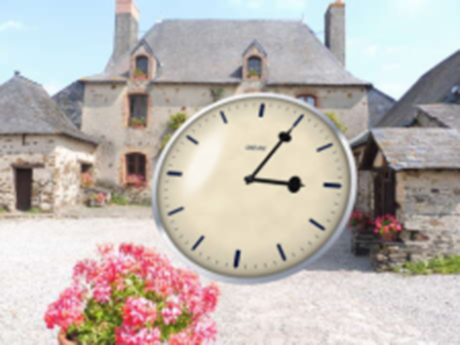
3h05
